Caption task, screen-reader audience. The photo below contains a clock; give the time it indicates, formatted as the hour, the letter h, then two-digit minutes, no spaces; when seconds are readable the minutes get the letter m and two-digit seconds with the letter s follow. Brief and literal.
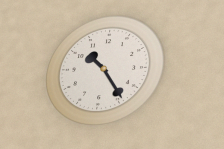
10h24
